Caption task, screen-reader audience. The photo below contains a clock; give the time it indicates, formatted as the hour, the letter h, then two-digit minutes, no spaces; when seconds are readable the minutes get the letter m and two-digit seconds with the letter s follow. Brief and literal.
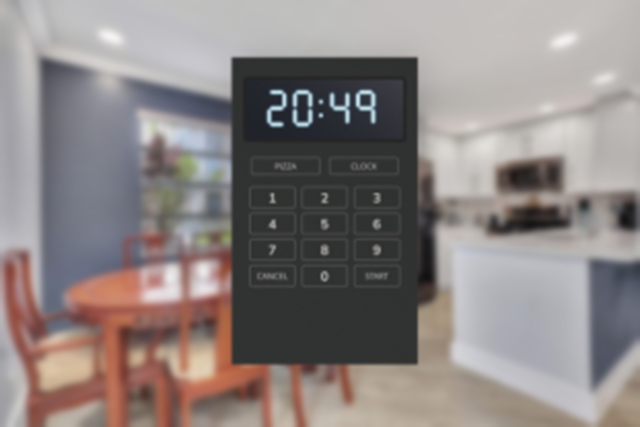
20h49
